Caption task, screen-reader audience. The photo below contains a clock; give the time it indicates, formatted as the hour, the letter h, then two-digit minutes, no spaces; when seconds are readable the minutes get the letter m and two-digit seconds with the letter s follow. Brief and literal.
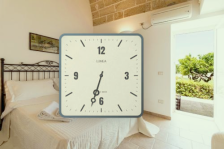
6h33
